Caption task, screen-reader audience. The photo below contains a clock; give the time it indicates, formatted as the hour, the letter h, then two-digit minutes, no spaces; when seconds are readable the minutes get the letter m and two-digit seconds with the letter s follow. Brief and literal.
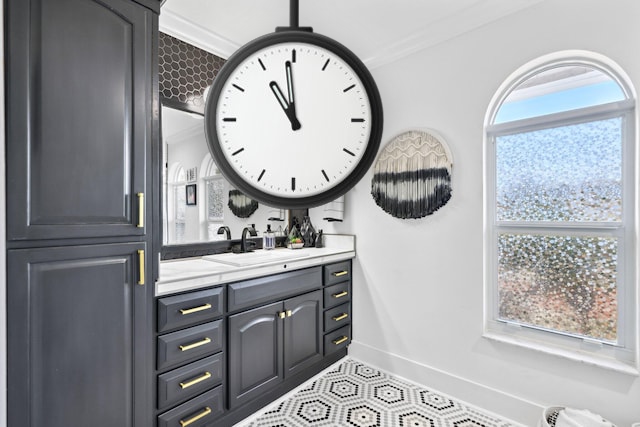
10h59
